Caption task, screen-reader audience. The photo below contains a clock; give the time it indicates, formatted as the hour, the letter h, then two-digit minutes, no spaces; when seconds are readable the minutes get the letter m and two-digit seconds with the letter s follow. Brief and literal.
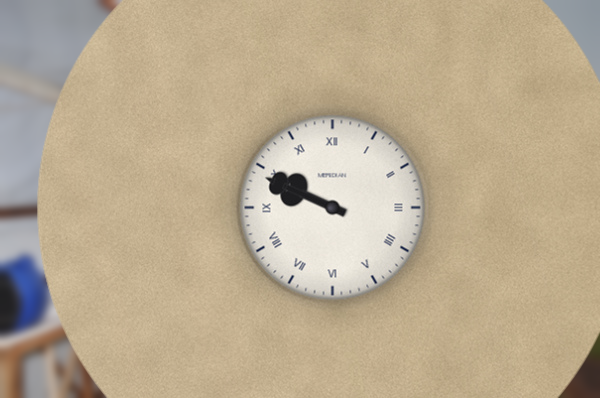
9h49
